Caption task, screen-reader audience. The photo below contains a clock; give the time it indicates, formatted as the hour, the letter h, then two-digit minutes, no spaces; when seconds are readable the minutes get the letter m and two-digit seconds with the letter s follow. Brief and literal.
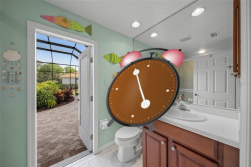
4h55
